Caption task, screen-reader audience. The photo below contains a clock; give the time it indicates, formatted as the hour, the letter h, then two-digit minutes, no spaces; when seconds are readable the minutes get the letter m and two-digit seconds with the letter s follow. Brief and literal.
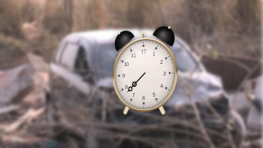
7h38
